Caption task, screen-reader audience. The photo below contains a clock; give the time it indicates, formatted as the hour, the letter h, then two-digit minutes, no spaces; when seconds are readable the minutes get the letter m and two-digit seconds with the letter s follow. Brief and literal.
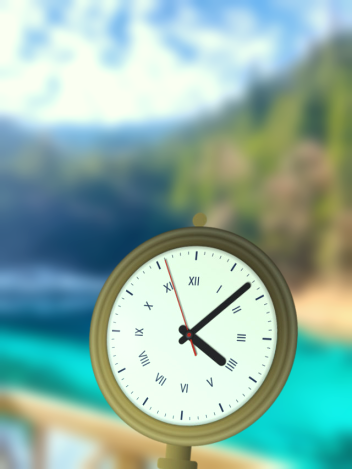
4h07m56s
